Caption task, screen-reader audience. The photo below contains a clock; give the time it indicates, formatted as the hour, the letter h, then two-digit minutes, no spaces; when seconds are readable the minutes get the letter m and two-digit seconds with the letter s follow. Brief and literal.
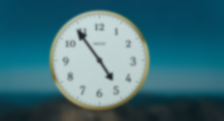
4h54
